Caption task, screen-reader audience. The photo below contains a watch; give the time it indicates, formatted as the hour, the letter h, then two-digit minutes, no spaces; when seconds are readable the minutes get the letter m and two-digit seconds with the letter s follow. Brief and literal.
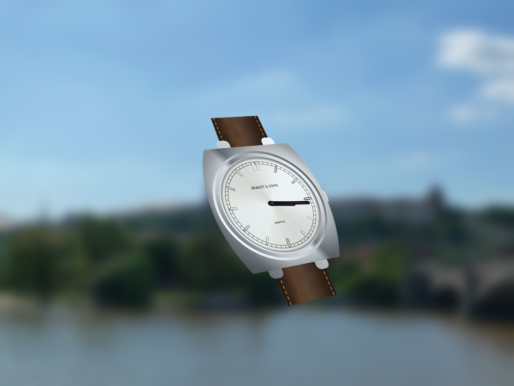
3h16
